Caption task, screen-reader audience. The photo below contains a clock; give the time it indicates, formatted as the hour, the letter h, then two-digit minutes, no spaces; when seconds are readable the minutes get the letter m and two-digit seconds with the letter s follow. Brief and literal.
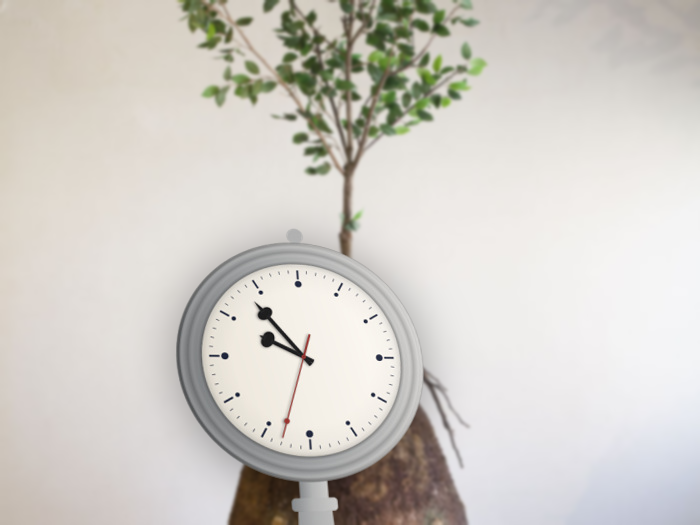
9h53m33s
